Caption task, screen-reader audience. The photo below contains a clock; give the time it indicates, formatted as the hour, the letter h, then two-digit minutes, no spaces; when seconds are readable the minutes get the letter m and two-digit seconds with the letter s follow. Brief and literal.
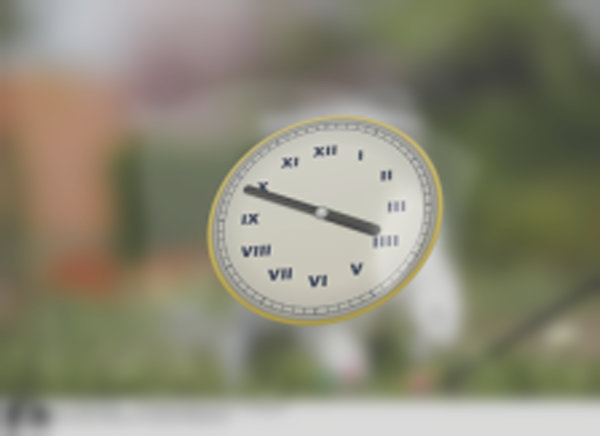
3h49
